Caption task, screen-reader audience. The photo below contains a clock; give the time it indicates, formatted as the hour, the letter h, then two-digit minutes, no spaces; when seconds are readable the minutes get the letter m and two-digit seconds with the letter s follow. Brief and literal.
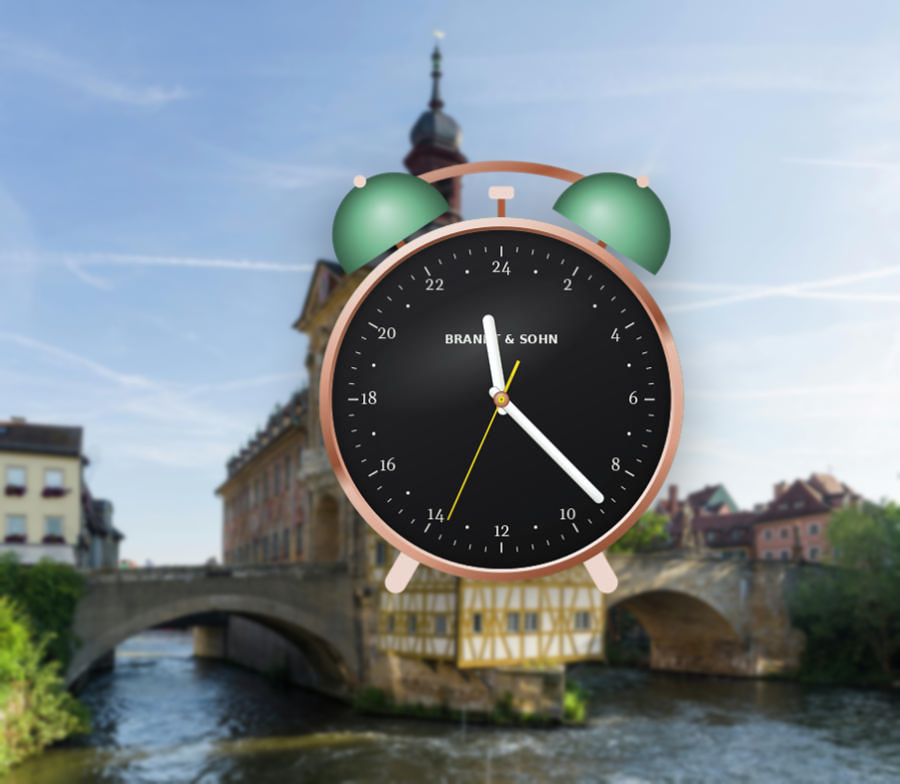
23h22m34s
